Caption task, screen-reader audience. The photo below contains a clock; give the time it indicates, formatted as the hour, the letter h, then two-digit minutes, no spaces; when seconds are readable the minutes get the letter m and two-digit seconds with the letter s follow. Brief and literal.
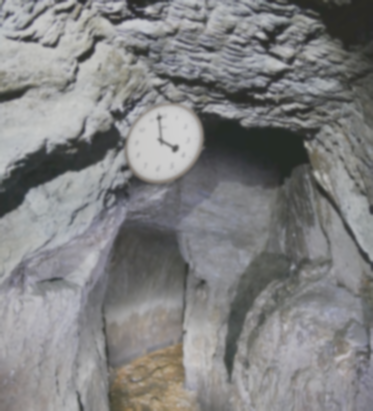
3h58
